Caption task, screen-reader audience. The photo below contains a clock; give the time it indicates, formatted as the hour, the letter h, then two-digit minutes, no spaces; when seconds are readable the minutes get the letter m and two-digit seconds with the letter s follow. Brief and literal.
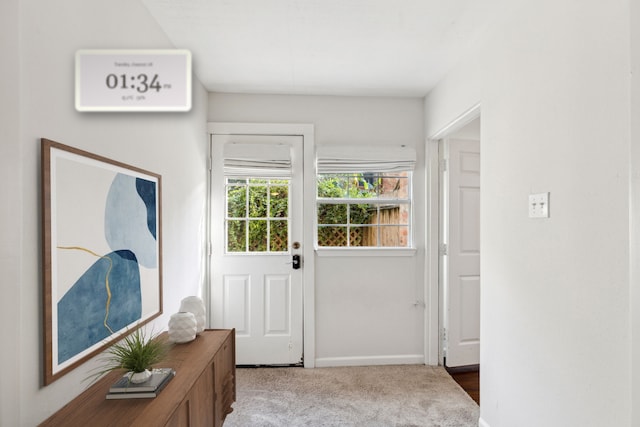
1h34
